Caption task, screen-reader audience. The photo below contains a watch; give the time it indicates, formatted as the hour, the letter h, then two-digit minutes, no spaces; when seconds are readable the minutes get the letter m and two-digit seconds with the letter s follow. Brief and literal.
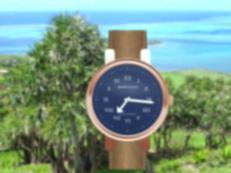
7h16
